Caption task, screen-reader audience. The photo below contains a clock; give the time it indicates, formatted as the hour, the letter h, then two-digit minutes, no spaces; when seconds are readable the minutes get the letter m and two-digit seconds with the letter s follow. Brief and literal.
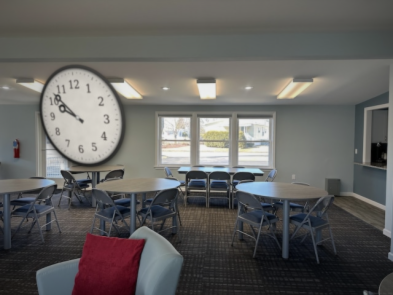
9h52
